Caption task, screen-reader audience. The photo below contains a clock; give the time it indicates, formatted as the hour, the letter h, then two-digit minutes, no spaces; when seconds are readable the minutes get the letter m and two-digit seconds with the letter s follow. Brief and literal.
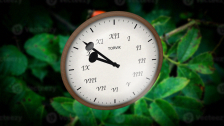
9h52
